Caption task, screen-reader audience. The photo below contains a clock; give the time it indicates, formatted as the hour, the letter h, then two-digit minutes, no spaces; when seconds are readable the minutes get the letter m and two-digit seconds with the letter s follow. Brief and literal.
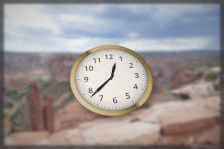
12h38
